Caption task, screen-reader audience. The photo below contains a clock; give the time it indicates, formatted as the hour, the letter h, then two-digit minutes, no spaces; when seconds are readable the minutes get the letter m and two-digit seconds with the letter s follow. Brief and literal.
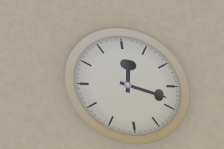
12h18
